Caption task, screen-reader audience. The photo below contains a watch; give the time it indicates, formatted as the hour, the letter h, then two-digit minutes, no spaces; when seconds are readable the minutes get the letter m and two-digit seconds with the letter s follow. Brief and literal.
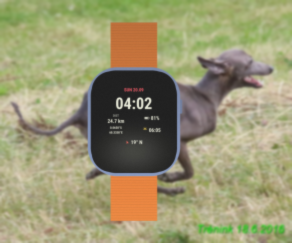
4h02
